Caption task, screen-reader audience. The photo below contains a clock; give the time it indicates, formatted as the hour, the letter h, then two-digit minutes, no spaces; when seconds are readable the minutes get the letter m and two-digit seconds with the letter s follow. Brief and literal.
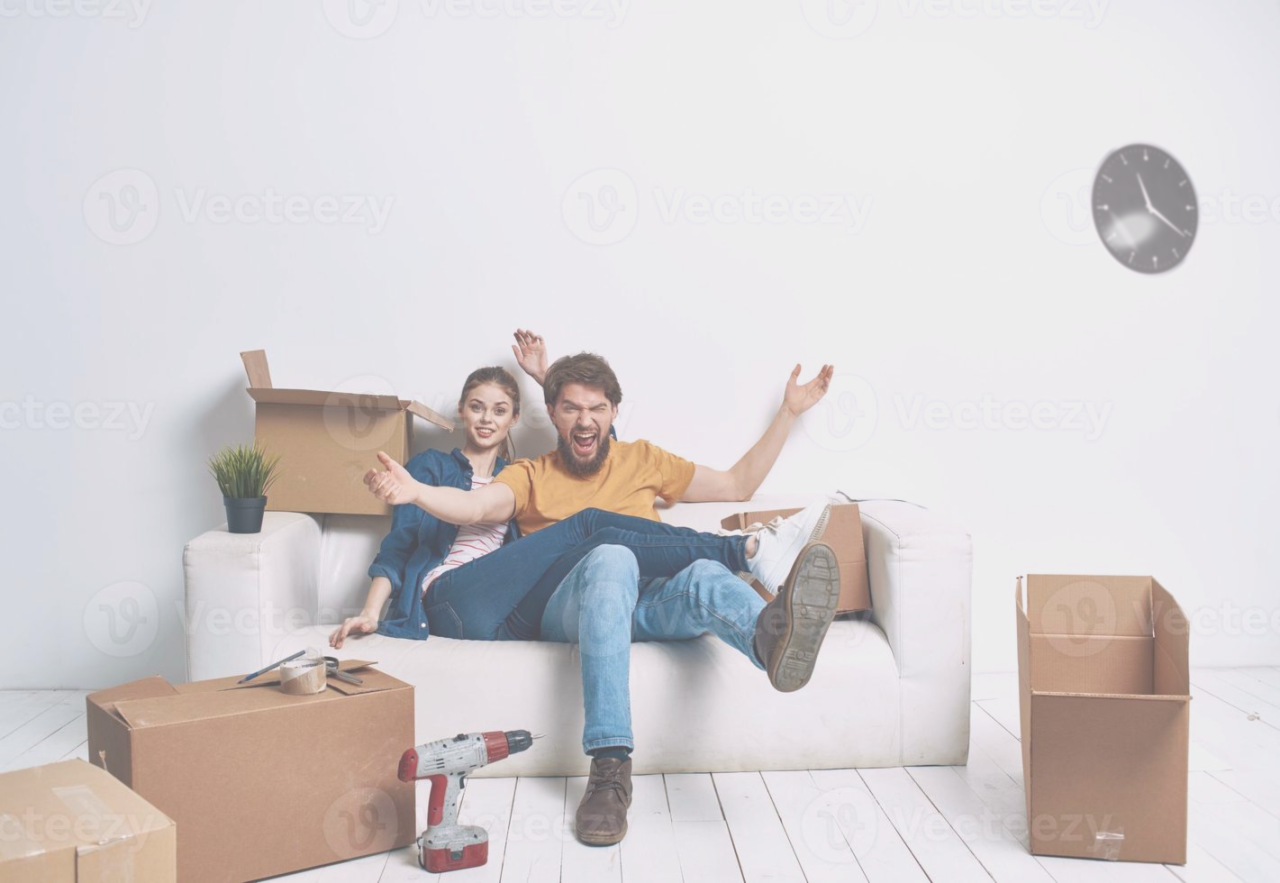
11h21
